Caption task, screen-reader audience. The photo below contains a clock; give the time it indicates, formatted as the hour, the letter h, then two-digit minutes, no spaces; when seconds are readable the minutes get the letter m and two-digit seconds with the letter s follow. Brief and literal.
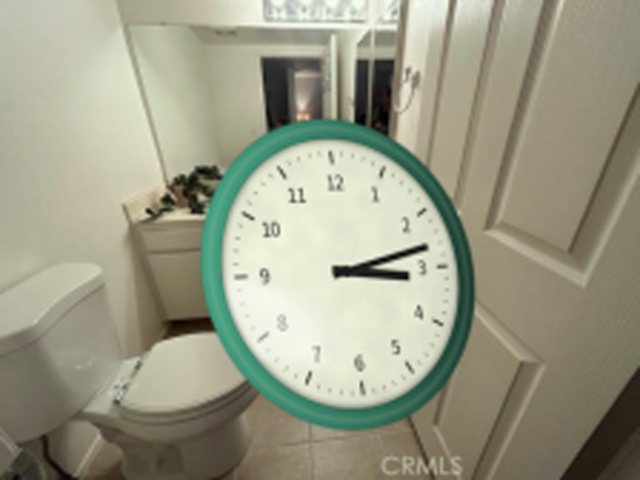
3h13
